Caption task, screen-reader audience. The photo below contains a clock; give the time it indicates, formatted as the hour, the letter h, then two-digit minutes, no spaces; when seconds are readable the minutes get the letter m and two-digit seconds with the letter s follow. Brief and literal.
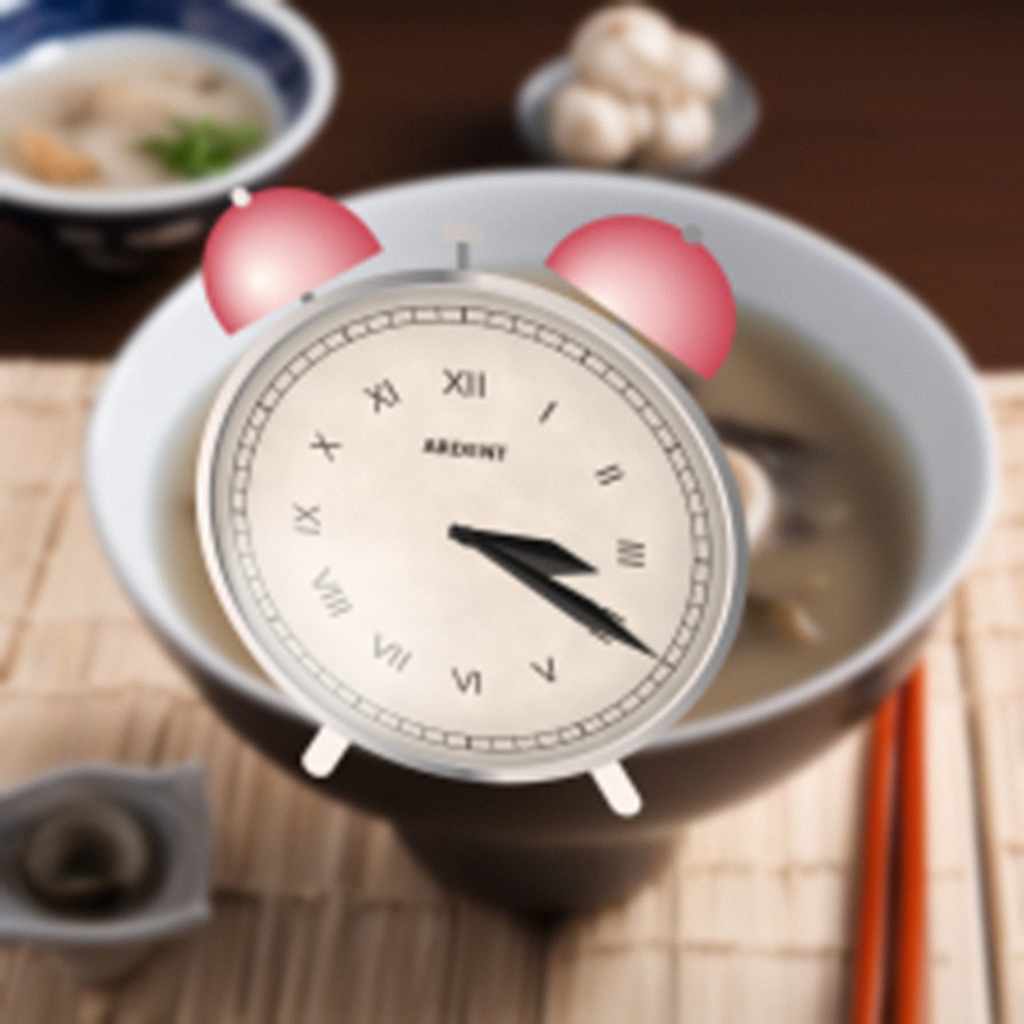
3h20
